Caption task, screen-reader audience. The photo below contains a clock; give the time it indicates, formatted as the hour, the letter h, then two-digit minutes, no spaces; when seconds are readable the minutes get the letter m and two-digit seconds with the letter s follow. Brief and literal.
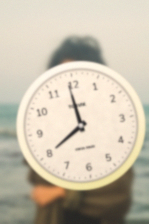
7h59
